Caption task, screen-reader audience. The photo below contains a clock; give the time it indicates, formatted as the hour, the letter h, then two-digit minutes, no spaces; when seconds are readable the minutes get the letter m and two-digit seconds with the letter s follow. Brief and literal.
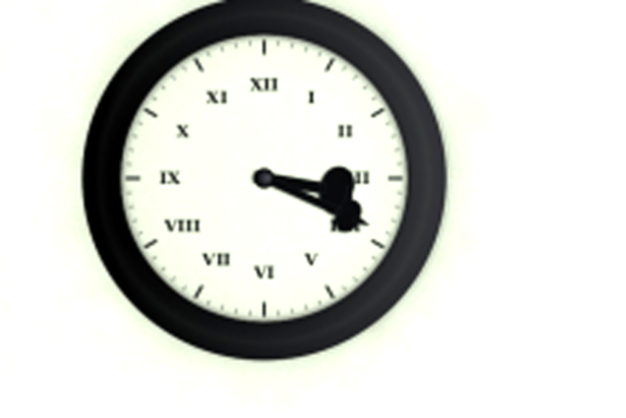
3h19
